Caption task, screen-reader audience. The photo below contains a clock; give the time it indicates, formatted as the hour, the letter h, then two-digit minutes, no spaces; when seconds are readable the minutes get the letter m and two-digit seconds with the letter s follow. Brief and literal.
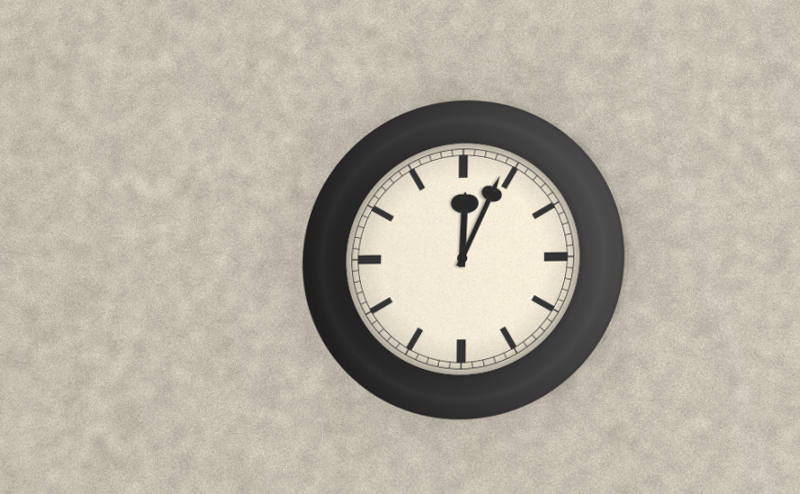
12h04
